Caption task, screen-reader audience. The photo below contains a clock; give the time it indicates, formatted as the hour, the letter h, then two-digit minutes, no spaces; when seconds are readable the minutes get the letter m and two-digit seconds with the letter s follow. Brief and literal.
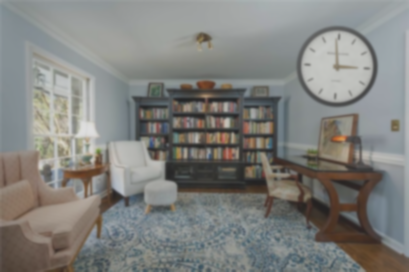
2h59
